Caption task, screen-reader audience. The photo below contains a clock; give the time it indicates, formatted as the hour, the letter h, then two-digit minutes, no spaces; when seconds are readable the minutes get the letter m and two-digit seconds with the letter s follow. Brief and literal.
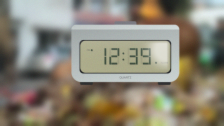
12h39
